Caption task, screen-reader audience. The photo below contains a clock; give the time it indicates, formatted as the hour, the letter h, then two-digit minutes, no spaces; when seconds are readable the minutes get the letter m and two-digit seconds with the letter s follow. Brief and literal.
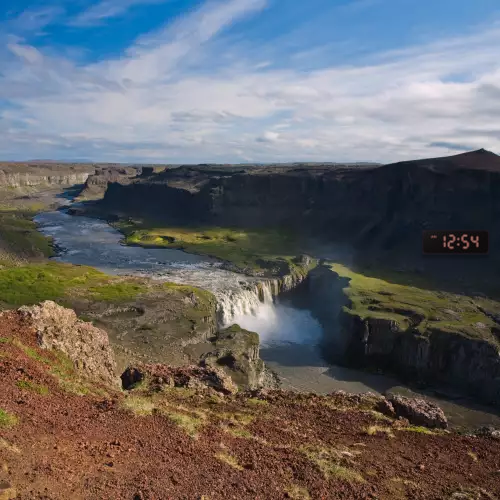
12h54
